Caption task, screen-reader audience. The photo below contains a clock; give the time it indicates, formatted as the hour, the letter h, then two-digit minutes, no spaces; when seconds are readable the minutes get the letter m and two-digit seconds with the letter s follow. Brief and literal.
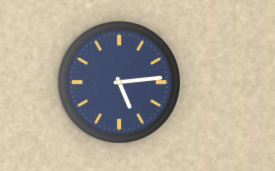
5h14
